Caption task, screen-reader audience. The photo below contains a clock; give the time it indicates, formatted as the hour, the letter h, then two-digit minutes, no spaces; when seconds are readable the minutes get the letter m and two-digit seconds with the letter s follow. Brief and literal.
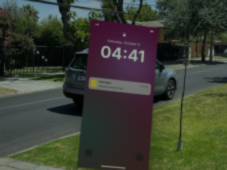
4h41
